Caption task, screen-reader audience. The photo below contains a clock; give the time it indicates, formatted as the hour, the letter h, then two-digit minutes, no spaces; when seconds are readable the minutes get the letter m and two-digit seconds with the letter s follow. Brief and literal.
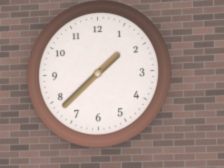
1h38
